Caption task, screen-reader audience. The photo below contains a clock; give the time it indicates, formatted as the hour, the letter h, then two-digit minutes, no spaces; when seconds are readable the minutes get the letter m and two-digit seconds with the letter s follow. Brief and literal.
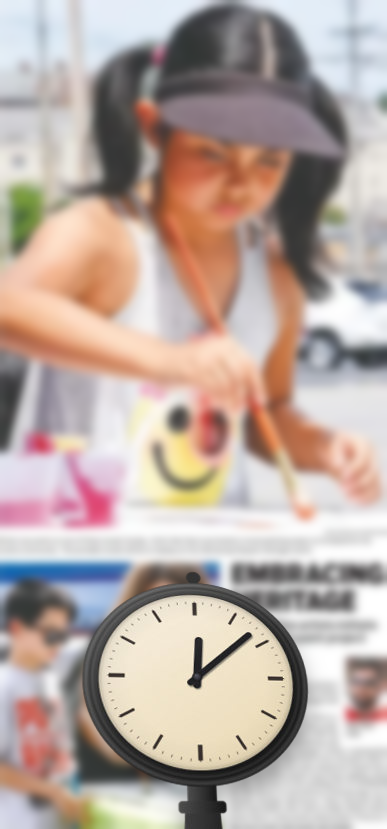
12h08
